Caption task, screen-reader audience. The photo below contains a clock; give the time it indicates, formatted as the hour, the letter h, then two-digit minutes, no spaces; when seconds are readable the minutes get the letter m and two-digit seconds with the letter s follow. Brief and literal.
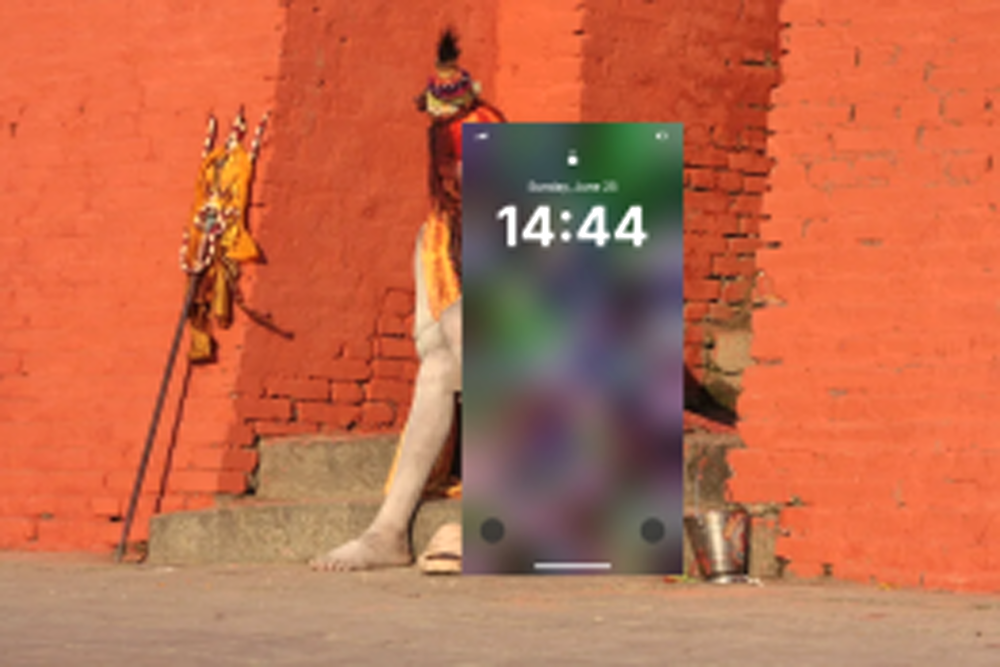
14h44
